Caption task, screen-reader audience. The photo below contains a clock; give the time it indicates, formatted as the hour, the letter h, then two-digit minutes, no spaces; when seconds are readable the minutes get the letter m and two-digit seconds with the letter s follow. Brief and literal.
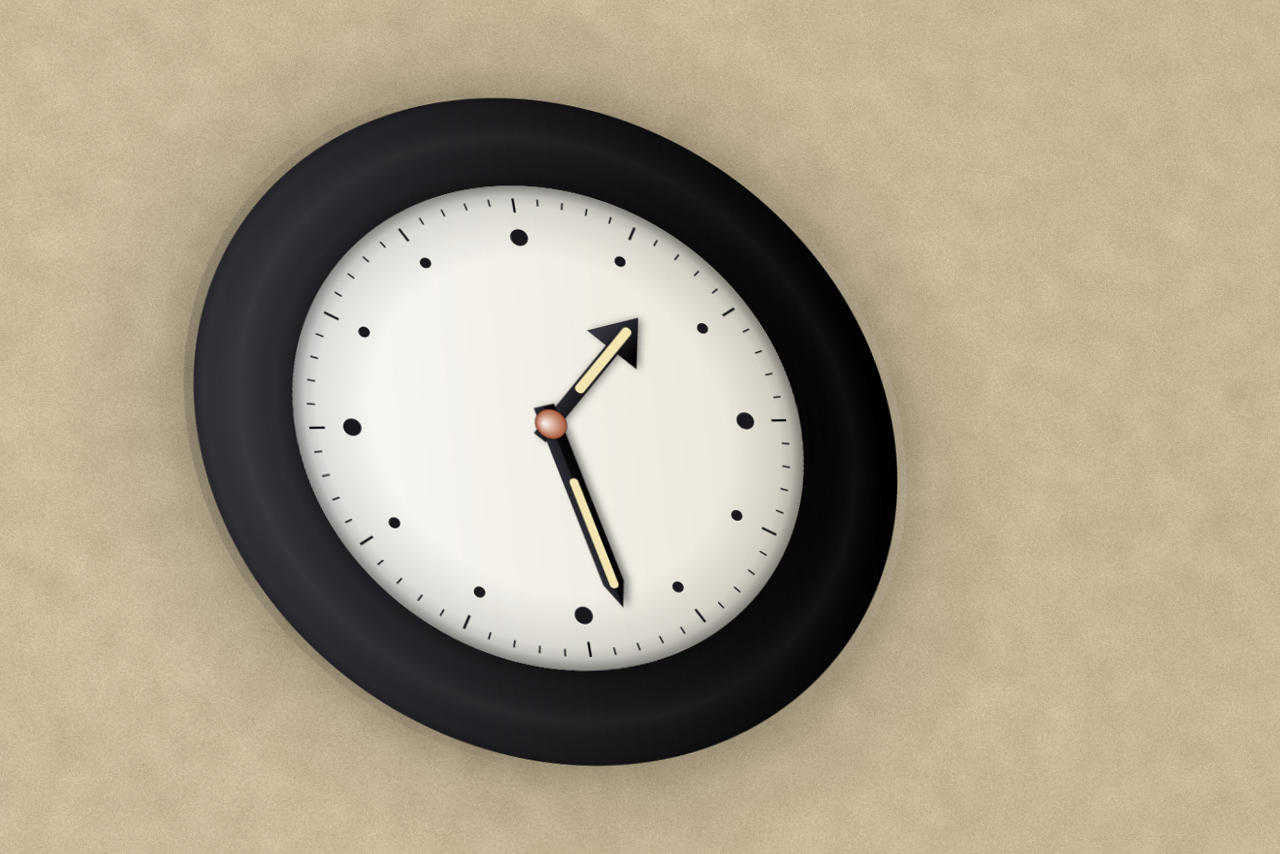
1h28
